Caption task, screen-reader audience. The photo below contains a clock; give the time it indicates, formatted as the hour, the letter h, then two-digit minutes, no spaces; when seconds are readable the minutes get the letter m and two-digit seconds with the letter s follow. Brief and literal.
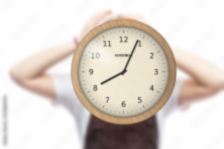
8h04
